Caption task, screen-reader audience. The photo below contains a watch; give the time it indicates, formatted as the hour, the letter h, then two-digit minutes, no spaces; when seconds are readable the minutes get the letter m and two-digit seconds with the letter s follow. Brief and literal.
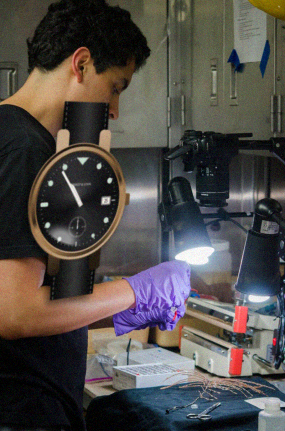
10h54
